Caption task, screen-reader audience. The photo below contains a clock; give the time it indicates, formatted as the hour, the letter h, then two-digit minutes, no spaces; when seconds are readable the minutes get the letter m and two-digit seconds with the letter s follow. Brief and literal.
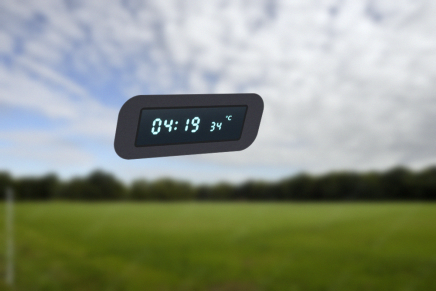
4h19
